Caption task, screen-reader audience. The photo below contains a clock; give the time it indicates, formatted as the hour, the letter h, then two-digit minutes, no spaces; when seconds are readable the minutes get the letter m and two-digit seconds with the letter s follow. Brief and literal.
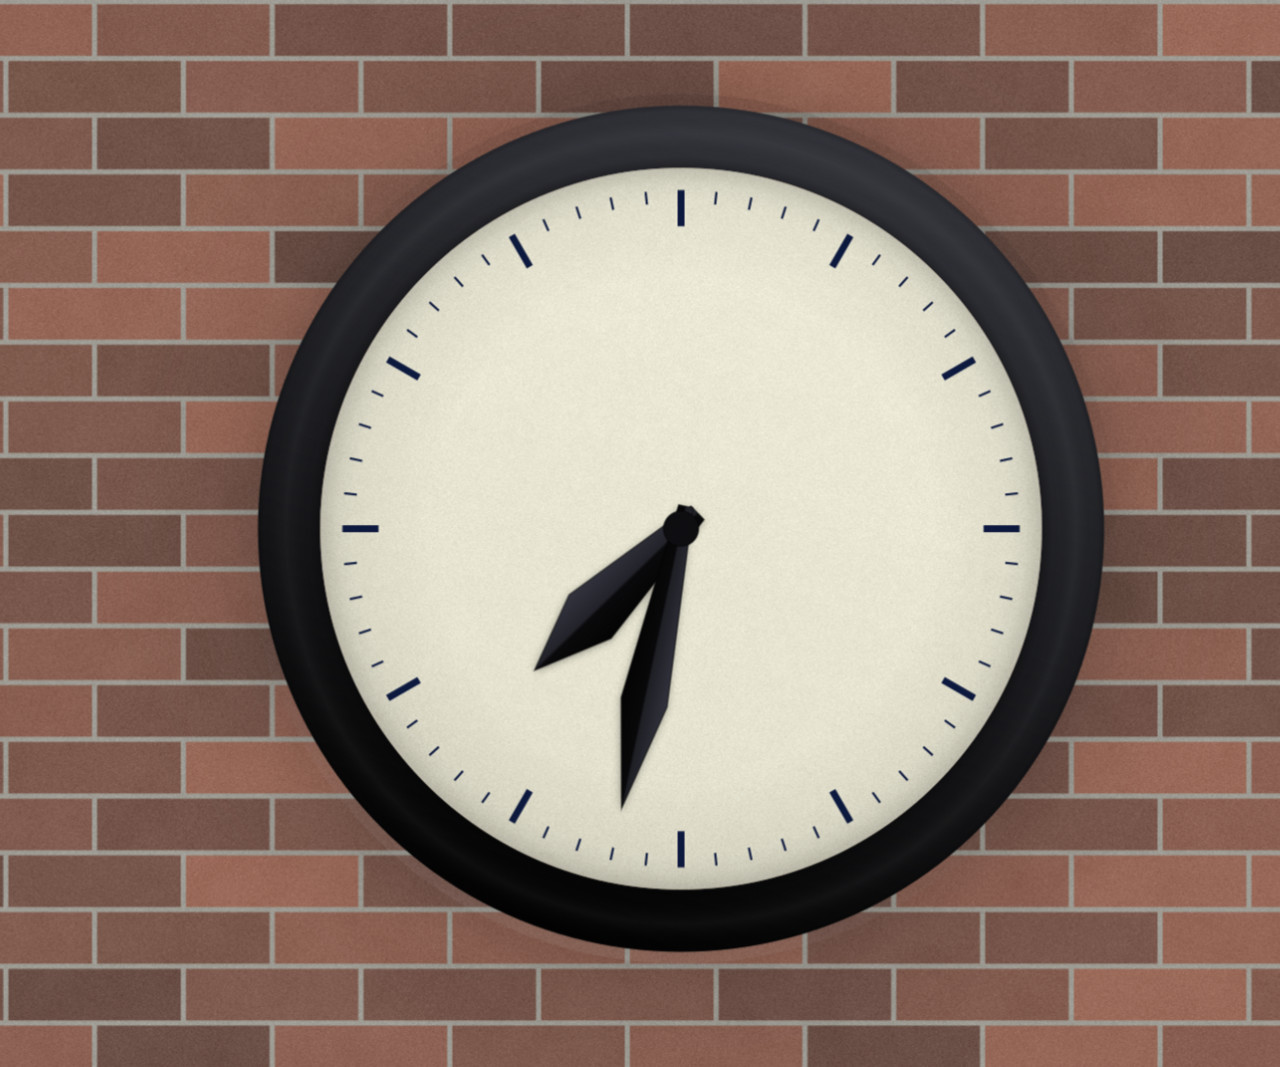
7h32
